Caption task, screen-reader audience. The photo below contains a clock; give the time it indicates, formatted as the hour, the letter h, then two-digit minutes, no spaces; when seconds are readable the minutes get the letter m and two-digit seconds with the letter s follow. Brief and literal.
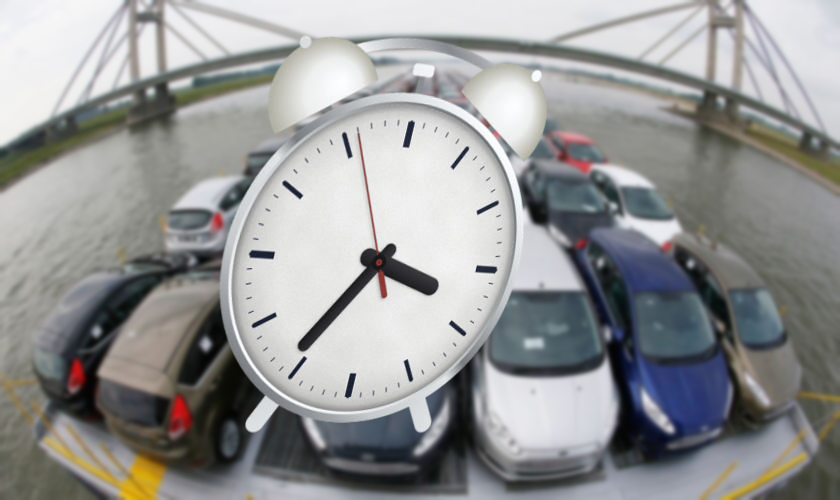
3h35m56s
